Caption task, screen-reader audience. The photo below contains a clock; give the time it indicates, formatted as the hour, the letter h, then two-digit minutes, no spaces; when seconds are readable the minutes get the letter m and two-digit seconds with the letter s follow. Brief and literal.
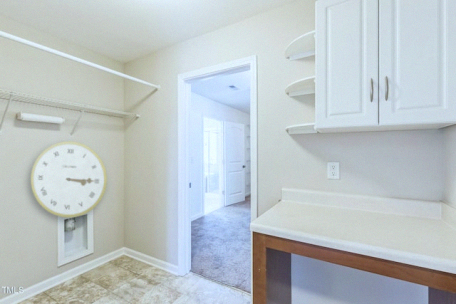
3h15
